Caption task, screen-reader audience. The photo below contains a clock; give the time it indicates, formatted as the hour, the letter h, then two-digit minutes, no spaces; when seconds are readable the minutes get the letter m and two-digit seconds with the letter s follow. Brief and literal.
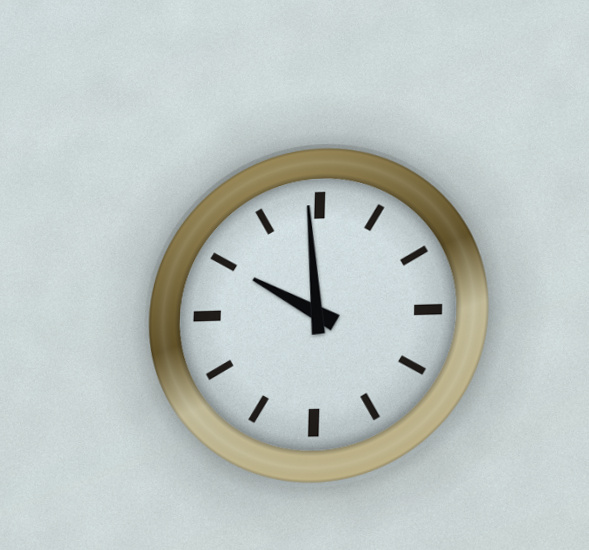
9h59
